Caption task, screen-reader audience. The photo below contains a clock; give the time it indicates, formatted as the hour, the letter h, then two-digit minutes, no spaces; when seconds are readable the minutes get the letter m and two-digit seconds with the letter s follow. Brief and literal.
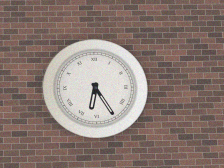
6h25
